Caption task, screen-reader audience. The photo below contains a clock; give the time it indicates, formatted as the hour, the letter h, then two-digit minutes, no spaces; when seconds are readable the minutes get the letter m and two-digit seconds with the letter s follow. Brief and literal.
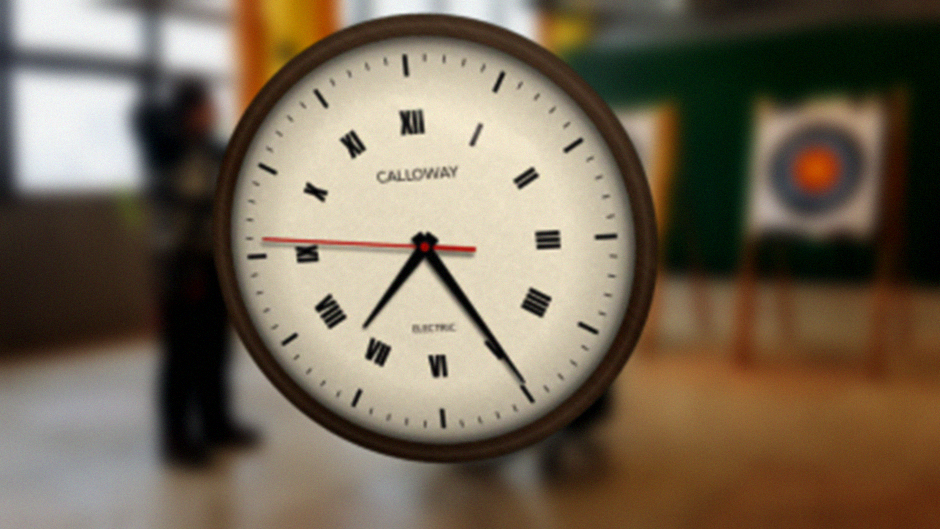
7h24m46s
